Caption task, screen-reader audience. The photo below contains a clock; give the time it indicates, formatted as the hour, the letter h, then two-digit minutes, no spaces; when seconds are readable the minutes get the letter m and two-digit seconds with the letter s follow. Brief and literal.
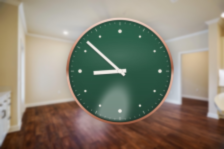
8h52
